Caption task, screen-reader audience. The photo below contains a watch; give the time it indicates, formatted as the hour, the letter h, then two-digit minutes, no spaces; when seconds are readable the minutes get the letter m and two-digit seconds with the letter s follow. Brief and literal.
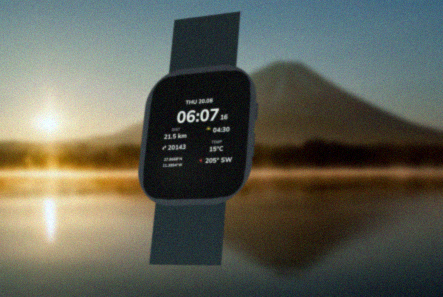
6h07
